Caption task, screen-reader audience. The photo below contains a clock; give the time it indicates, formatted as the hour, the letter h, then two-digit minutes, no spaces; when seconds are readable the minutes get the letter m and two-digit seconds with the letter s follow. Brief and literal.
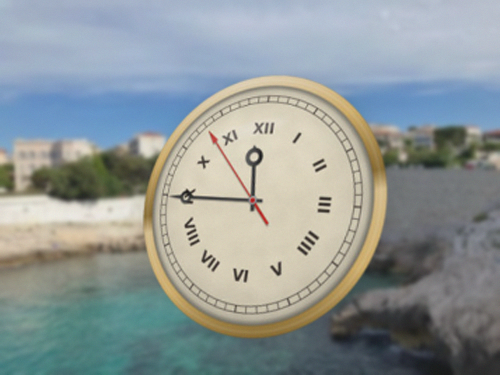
11h44m53s
